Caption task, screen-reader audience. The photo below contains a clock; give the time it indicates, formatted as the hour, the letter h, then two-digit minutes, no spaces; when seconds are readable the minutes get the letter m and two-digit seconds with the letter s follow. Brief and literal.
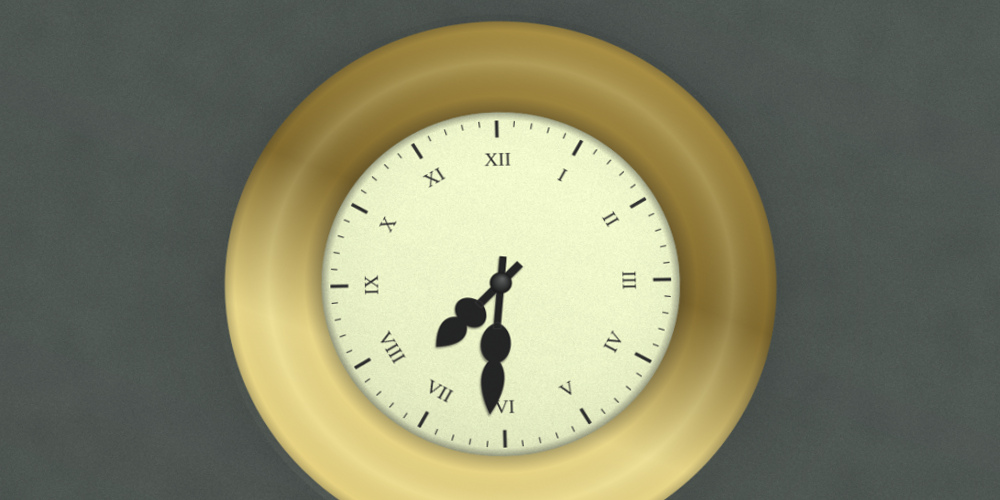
7h31
